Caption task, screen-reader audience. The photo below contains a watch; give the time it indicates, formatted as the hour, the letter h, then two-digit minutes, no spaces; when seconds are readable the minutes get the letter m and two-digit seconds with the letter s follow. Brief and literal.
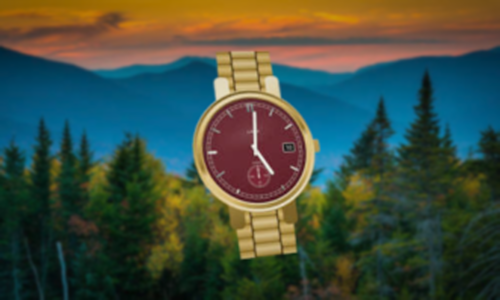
5h01
